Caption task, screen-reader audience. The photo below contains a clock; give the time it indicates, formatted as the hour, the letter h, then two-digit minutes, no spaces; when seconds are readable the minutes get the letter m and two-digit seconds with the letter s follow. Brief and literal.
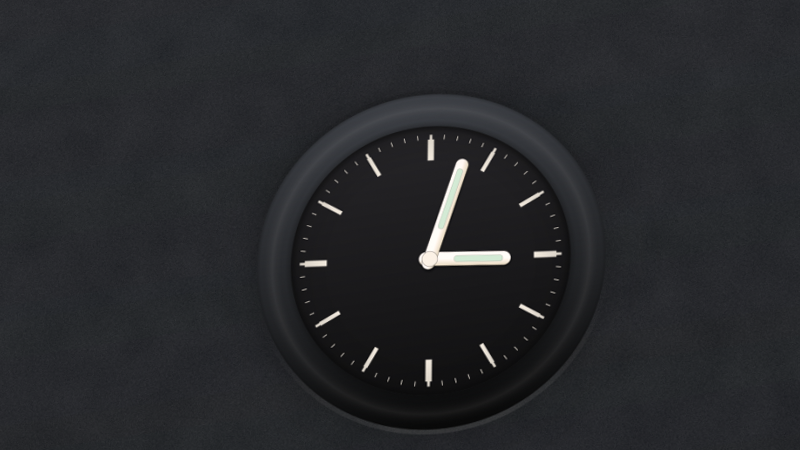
3h03
